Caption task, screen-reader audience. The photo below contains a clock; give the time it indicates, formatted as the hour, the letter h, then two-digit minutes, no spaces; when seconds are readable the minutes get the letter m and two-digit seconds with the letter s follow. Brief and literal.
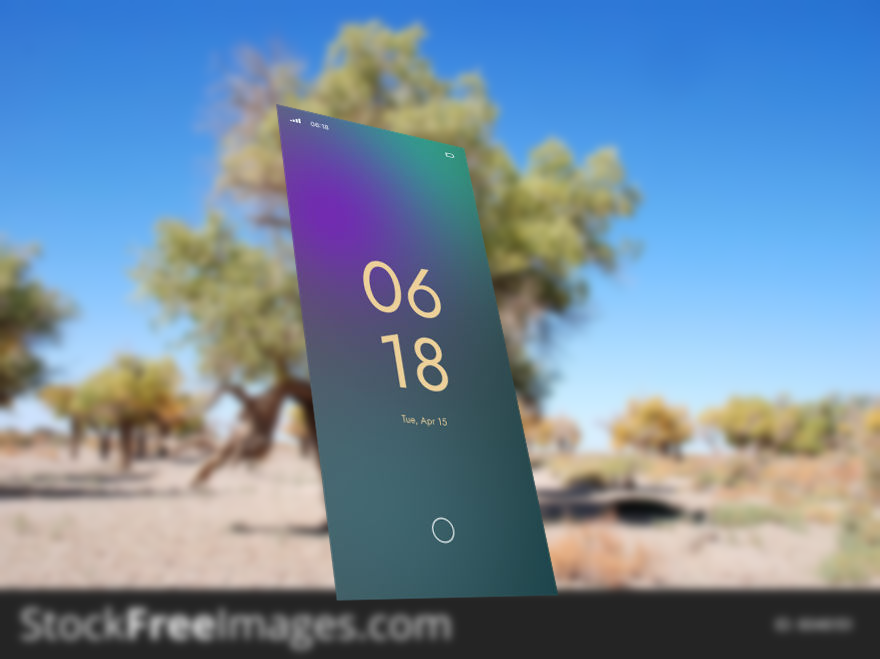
6h18
